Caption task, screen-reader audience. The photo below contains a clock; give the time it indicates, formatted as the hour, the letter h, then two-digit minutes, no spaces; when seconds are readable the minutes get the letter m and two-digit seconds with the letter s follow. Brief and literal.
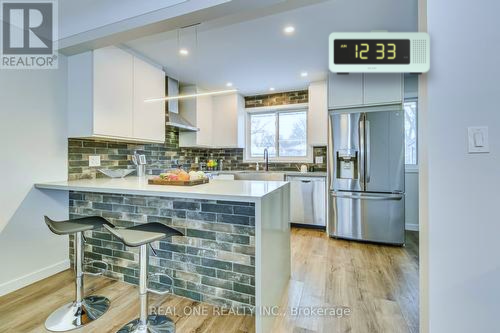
12h33
